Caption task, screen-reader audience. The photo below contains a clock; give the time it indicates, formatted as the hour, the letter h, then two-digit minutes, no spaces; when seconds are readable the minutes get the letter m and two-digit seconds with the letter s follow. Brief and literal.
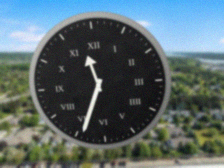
11h34
